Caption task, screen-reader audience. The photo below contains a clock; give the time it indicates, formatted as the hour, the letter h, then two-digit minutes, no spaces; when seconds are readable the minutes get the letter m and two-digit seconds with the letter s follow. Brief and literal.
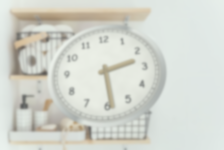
2h29
